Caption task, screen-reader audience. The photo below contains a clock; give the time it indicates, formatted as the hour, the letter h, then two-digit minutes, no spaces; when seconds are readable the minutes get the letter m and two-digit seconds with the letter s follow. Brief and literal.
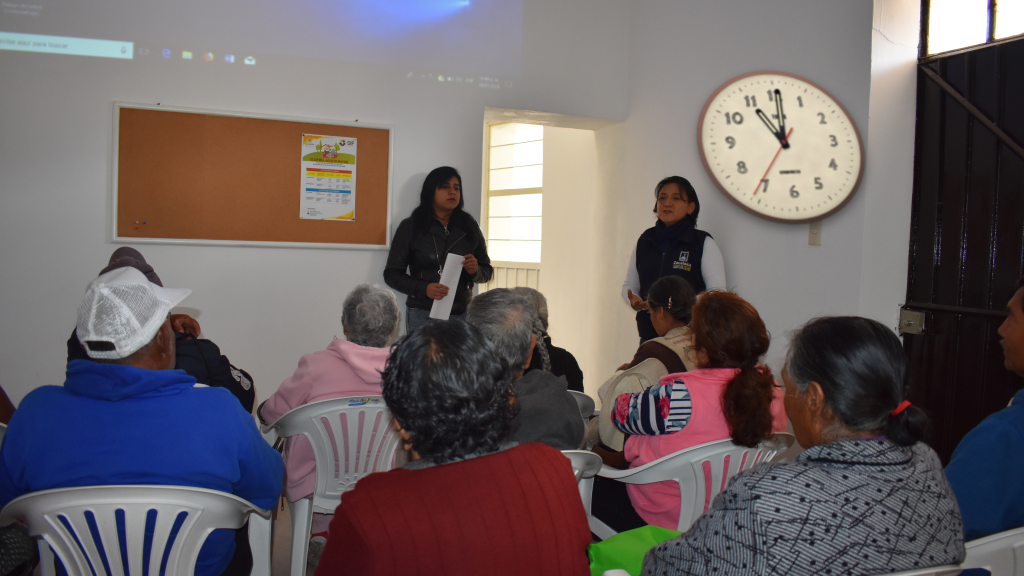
11h00m36s
